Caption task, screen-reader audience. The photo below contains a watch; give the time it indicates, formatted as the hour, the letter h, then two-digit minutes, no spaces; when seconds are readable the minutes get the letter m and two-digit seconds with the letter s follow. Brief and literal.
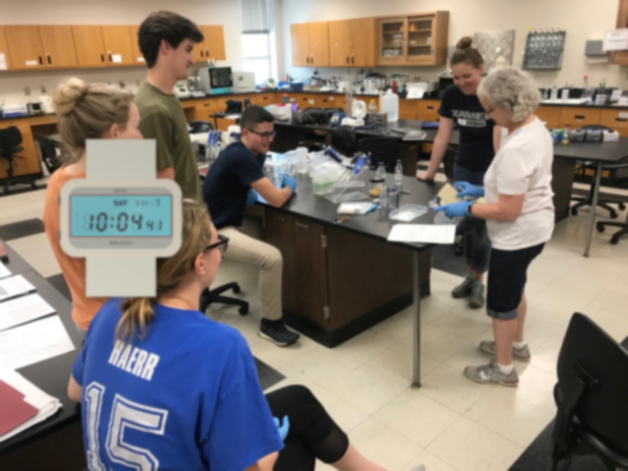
10h04m41s
